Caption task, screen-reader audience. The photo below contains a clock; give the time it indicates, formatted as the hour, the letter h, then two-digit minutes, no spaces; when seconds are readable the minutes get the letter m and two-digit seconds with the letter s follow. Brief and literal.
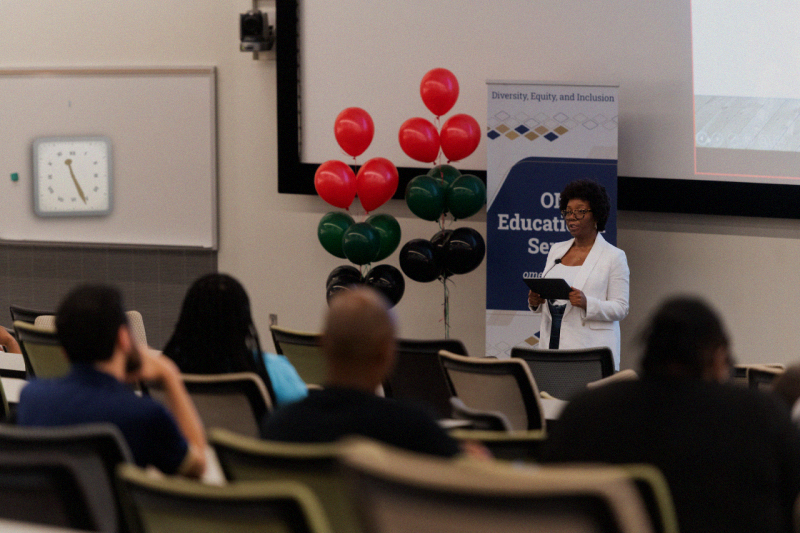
11h26
